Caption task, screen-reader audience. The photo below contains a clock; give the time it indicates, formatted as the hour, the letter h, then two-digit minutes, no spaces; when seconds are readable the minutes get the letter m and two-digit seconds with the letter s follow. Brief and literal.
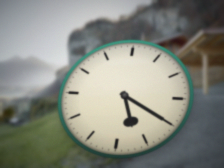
5h20
